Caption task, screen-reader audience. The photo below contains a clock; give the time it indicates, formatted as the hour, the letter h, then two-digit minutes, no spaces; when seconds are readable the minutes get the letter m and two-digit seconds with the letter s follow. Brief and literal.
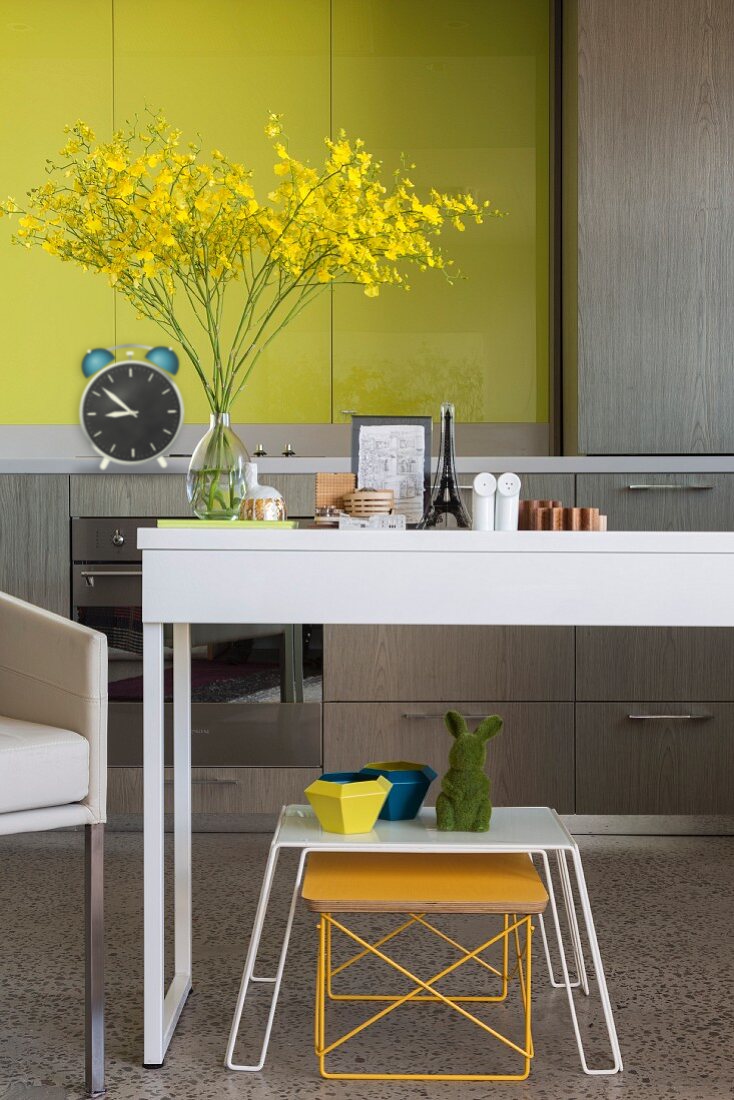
8h52
